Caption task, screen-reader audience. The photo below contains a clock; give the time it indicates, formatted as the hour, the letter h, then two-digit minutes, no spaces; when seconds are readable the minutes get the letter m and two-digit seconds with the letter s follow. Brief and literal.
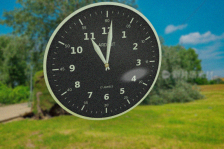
11h01
